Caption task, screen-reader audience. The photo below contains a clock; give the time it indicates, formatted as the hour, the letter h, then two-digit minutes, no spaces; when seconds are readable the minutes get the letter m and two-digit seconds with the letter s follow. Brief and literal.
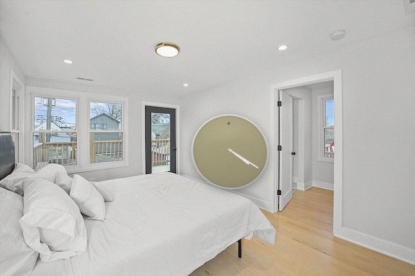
4h21
